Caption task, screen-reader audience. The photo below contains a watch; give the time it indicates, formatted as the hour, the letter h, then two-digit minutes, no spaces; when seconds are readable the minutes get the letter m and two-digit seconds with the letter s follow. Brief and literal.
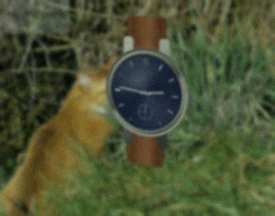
2h46
